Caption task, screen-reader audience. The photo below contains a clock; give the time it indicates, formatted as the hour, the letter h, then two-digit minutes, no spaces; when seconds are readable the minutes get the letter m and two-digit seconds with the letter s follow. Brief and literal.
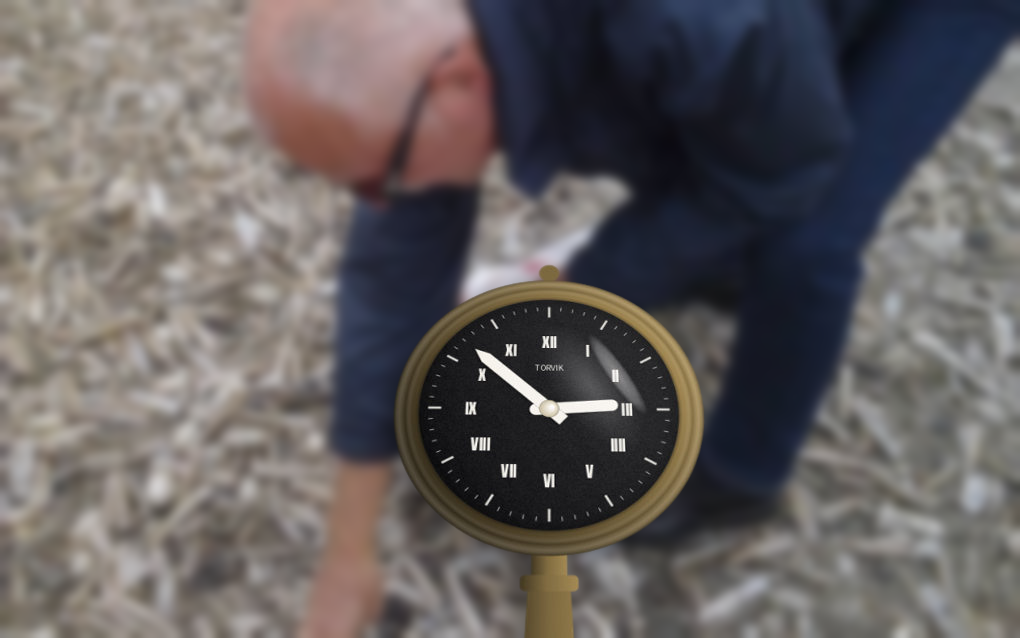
2h52
